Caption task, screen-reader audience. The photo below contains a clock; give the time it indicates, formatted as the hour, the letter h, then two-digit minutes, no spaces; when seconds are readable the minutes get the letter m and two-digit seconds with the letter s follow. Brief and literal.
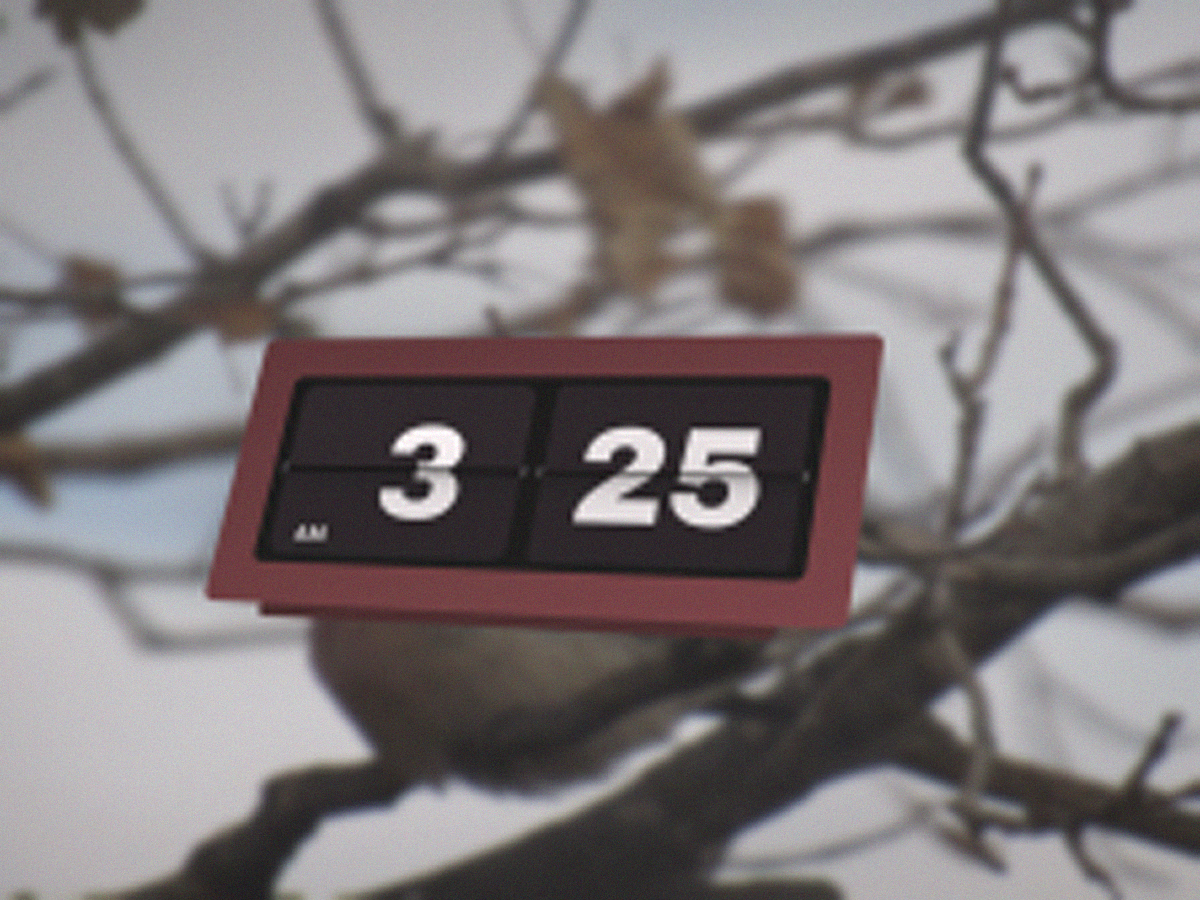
3h25
